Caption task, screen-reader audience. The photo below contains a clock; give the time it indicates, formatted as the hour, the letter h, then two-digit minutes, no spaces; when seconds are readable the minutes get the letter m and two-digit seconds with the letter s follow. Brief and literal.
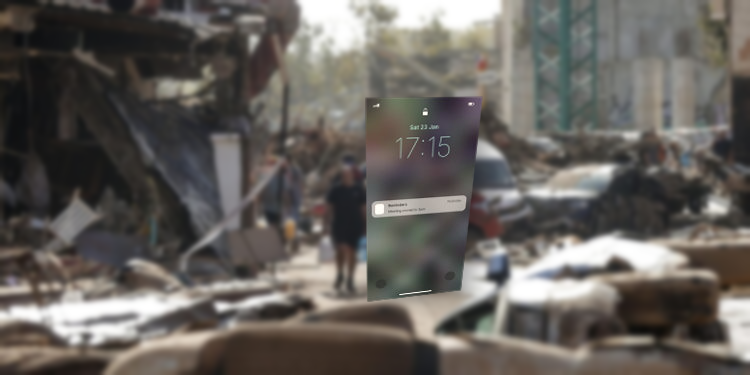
17h15
